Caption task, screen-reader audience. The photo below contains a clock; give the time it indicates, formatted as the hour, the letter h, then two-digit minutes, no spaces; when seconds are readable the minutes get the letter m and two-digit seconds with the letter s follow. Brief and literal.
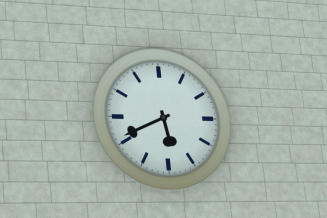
5h41
